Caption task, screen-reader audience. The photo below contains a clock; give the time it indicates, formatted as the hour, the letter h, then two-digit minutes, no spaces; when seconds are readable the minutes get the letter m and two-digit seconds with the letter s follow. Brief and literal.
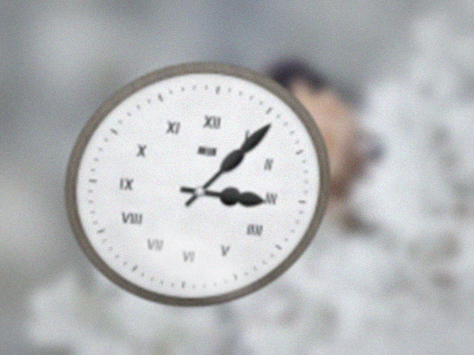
3h06
